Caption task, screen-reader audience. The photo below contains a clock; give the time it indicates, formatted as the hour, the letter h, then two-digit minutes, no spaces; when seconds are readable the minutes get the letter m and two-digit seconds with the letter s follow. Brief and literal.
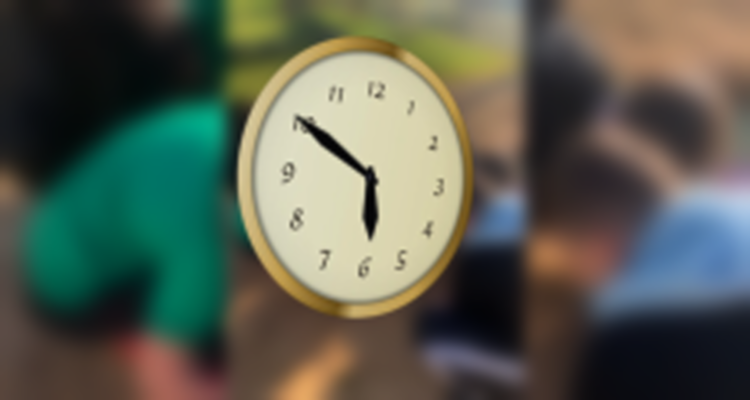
5h50
